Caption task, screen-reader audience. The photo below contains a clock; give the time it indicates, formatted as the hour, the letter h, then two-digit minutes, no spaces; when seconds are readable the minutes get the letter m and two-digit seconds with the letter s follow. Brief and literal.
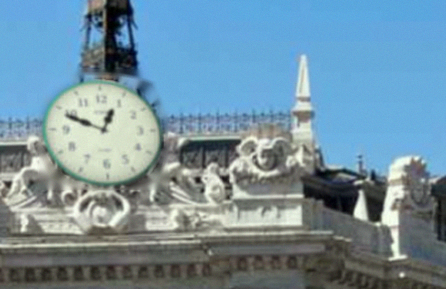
12h49
